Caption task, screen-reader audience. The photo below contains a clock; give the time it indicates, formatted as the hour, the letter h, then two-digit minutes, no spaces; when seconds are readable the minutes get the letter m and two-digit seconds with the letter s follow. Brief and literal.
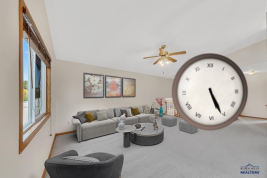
5h26
